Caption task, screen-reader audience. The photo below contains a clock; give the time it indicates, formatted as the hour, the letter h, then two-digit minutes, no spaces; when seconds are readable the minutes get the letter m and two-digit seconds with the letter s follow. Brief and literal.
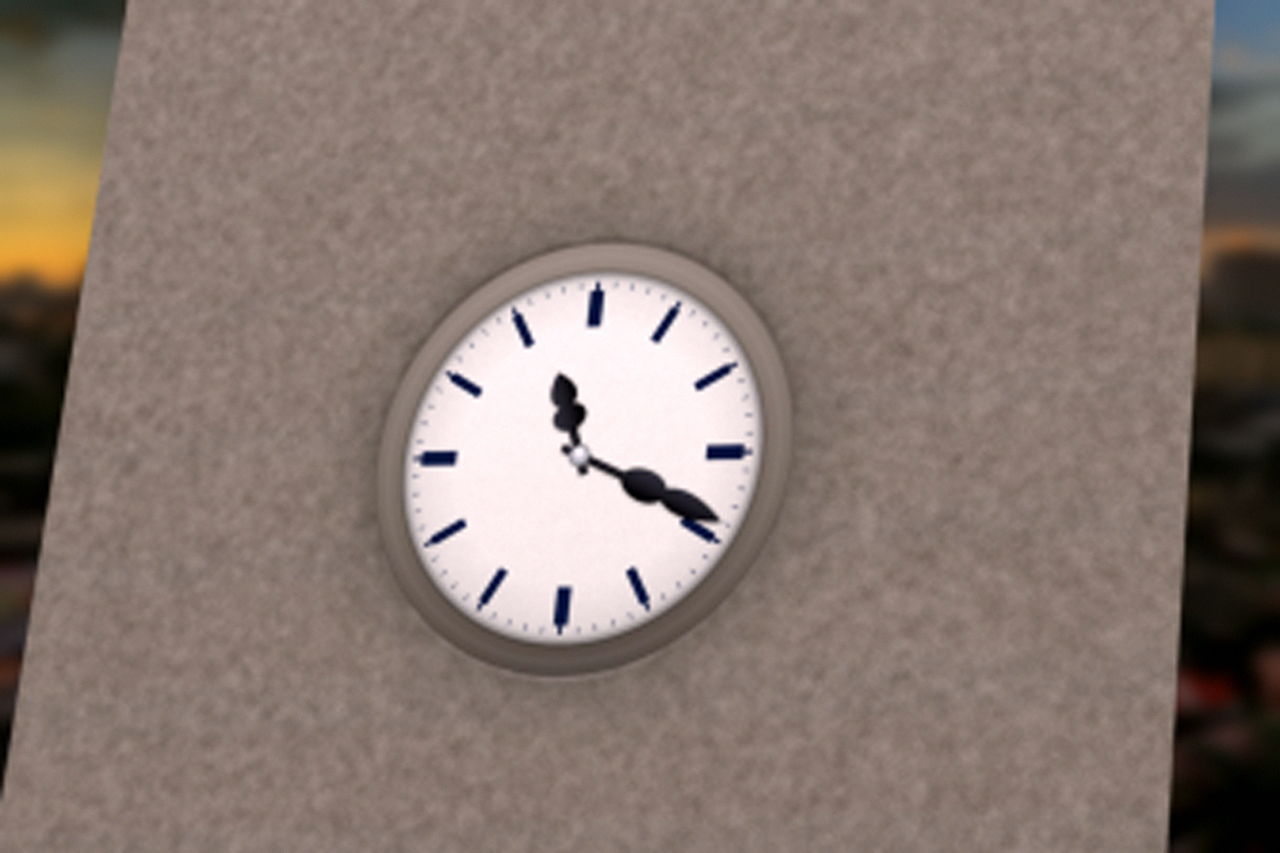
11h19
